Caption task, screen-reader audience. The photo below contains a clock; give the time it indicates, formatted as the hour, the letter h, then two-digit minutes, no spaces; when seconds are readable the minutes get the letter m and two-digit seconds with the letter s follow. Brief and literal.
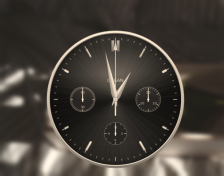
12h58
